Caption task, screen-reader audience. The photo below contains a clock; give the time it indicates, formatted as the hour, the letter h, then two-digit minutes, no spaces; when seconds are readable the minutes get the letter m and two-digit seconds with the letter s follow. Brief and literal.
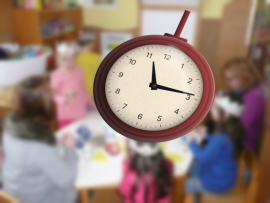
11h14
